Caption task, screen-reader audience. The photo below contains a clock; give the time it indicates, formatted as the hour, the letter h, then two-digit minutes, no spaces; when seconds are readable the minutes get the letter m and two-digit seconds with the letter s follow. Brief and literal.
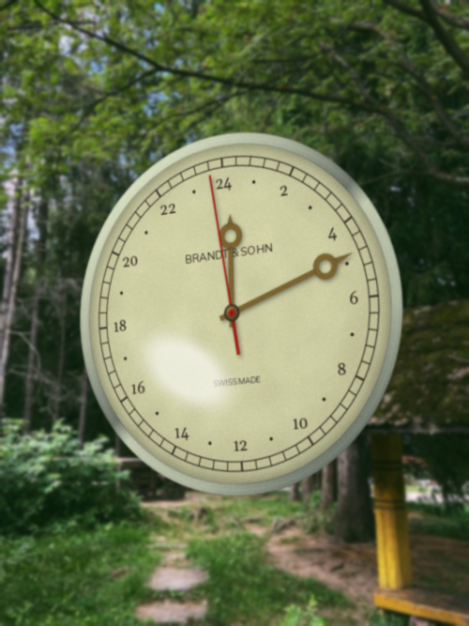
0h11m59s
